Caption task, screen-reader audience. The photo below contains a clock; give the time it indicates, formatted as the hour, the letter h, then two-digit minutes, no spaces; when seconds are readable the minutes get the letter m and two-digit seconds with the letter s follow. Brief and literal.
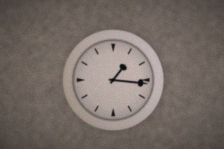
1h16
